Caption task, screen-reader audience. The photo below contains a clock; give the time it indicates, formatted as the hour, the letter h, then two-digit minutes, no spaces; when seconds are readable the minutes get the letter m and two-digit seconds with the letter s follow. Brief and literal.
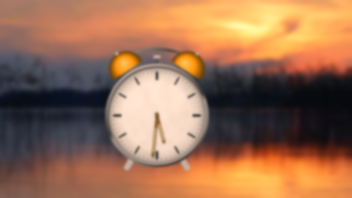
5h31
